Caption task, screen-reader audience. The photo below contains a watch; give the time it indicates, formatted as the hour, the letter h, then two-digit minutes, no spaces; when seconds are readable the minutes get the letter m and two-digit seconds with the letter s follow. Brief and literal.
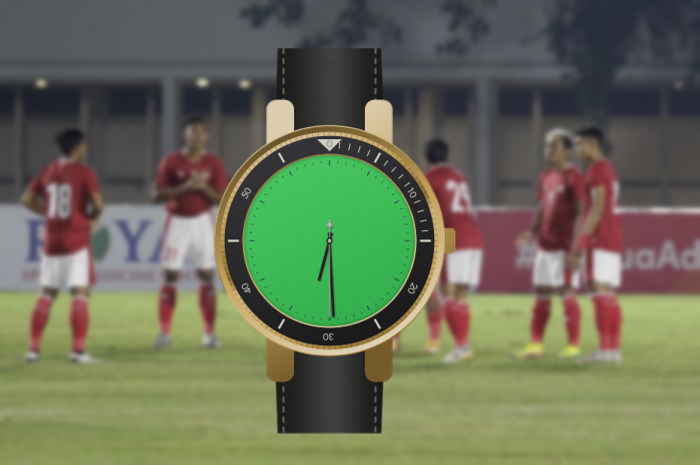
6h29m30s
